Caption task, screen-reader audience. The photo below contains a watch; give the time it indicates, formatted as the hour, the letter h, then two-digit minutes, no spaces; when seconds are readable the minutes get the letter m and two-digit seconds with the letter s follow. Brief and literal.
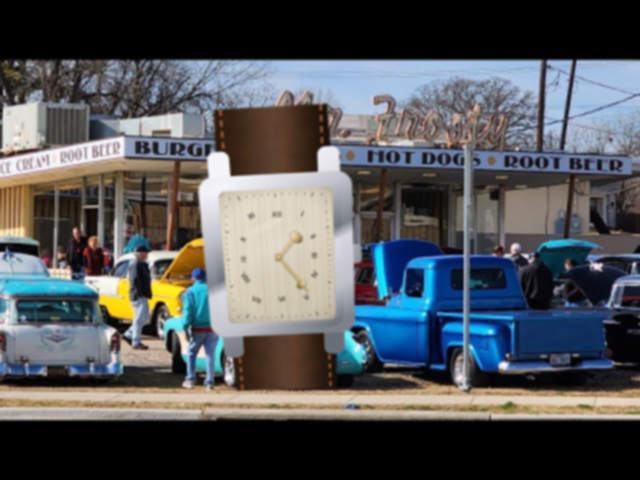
1h24
